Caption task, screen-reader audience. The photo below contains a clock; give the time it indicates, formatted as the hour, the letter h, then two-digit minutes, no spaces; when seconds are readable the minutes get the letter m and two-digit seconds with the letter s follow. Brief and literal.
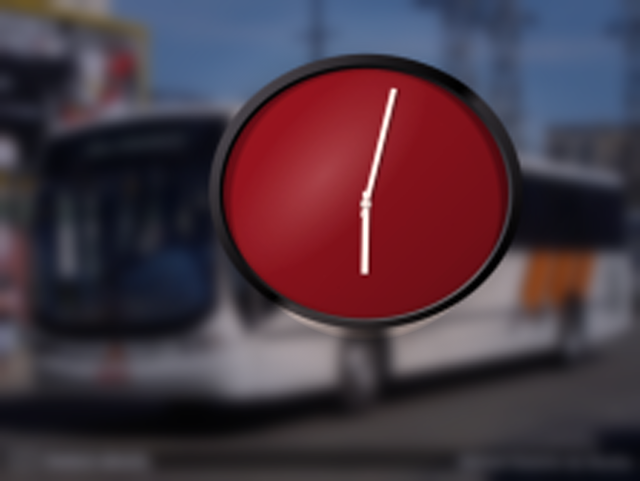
6h02
